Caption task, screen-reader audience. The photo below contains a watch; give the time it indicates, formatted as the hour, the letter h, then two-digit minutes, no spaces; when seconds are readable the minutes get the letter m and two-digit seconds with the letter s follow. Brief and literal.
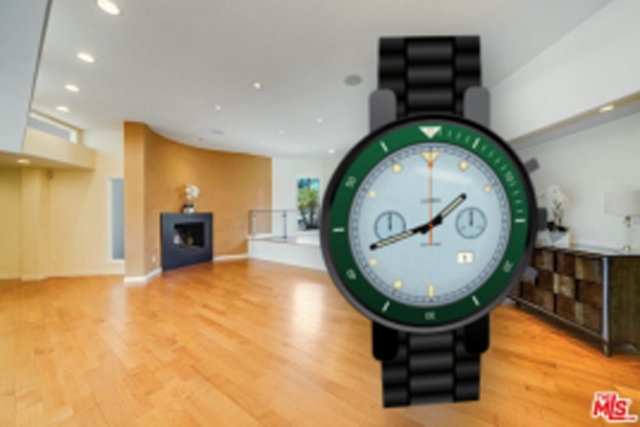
1h42
